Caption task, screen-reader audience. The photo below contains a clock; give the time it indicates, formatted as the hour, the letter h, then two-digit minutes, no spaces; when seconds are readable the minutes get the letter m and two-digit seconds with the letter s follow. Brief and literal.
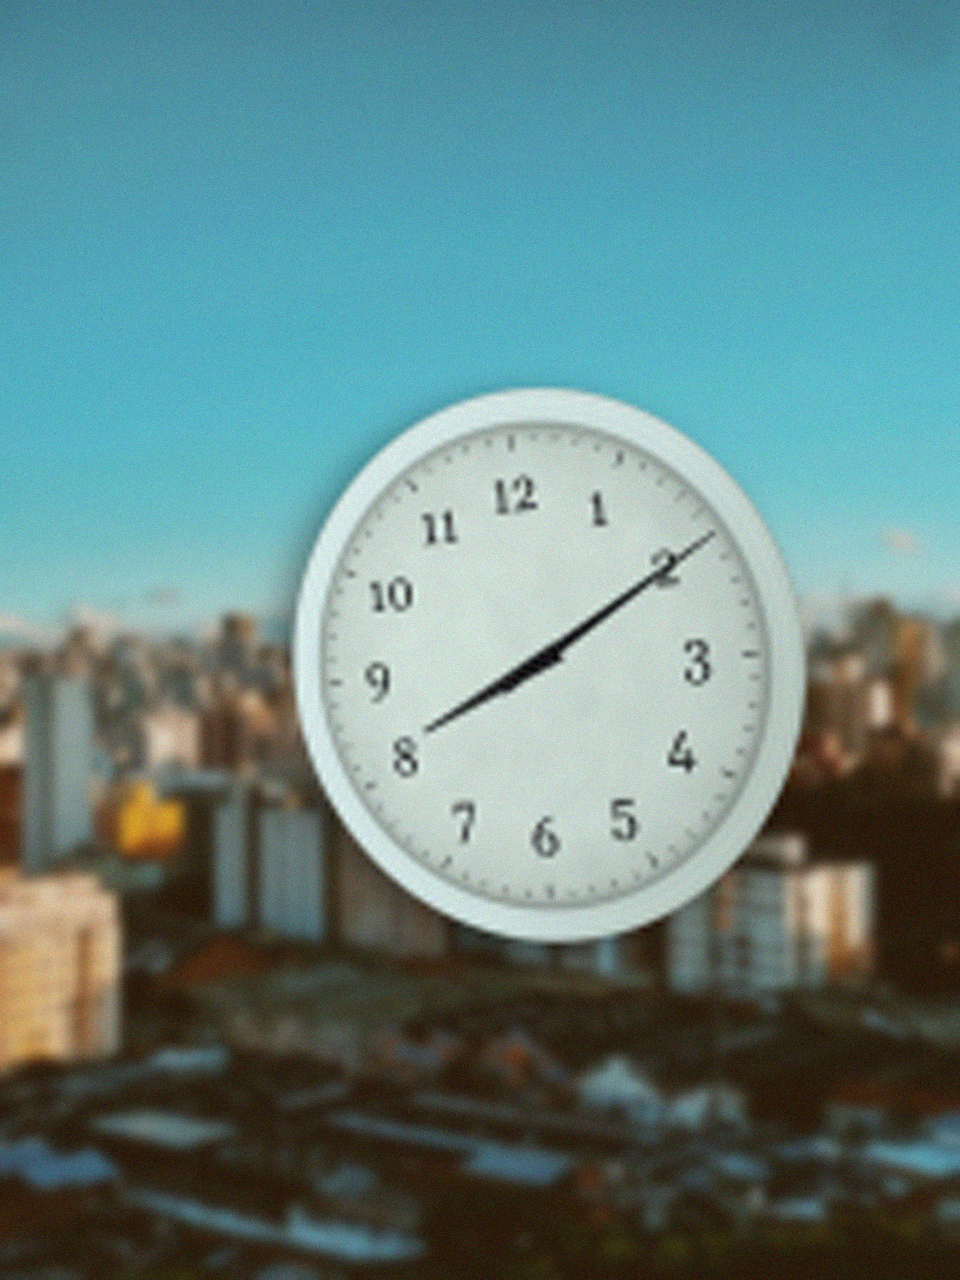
8h10
